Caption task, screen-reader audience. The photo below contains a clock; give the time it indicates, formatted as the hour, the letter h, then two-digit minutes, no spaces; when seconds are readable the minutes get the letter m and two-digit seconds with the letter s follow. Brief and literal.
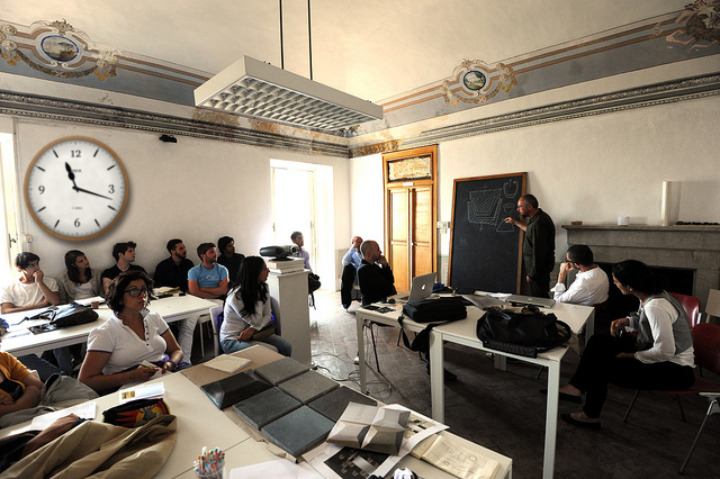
11h18
